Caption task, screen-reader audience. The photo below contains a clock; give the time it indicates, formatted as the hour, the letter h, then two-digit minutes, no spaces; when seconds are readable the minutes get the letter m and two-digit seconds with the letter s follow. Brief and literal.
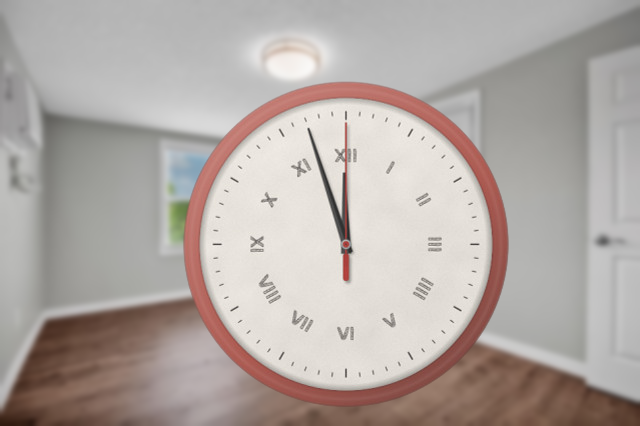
11h57m00s
